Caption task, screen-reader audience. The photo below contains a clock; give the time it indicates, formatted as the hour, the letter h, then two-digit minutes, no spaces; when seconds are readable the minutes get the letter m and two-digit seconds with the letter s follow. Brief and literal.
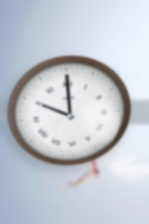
10h00
